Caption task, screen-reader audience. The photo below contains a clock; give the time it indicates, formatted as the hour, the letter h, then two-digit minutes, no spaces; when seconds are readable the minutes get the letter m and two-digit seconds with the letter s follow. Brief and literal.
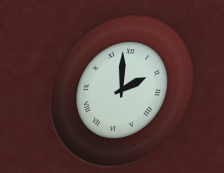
1h58
